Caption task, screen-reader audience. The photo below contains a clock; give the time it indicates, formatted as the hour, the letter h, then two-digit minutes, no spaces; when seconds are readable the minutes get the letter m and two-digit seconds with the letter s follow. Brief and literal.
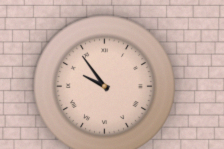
9h54
